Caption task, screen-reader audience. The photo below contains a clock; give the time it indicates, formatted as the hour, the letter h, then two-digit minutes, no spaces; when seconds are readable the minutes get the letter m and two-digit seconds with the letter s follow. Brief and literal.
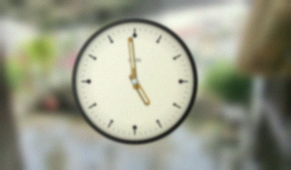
4h59
